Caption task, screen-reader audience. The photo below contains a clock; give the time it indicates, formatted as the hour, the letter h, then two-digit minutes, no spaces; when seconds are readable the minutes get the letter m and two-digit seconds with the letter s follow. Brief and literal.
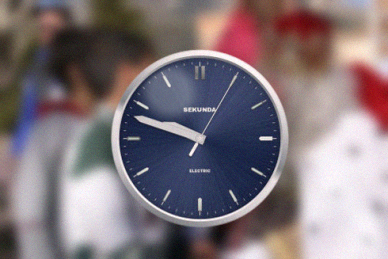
9h48m05s
